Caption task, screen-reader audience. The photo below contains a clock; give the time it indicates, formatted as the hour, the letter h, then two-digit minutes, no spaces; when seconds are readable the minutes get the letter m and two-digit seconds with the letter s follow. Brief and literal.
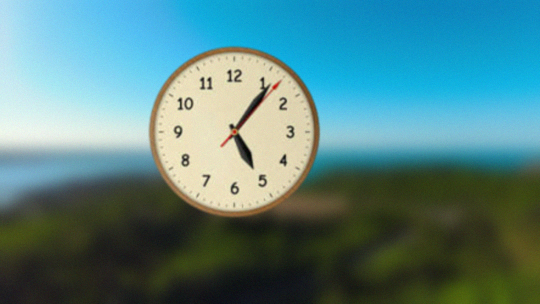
5h06m07s
